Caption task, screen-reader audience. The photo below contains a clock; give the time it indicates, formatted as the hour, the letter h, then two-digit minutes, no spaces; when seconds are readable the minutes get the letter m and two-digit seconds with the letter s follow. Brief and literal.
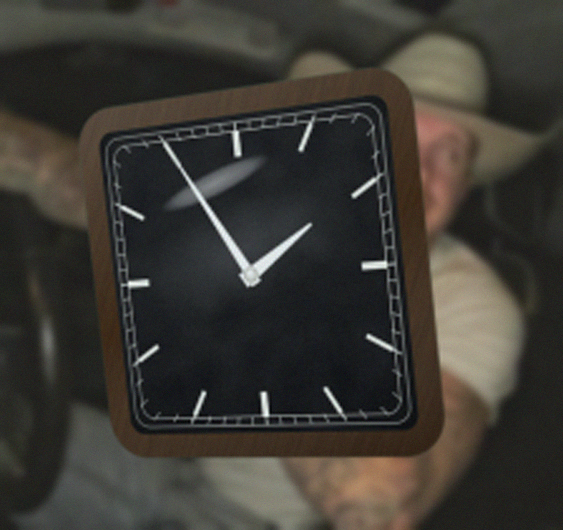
1h55
